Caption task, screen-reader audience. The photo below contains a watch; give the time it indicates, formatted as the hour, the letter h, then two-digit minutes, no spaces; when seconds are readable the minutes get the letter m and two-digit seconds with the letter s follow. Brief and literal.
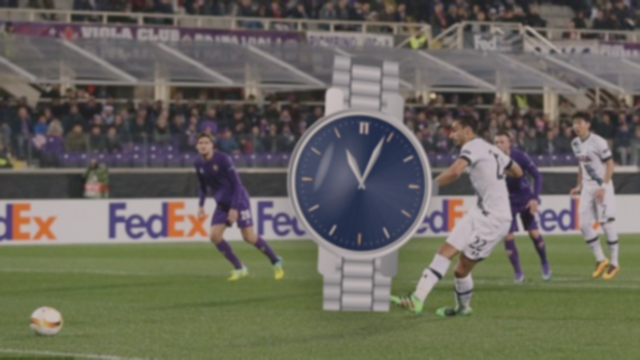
11h04
